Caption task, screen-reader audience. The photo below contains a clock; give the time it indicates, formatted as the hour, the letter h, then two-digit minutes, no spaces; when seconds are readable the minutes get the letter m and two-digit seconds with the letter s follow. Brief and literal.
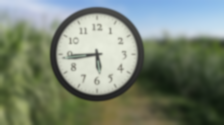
5h44
